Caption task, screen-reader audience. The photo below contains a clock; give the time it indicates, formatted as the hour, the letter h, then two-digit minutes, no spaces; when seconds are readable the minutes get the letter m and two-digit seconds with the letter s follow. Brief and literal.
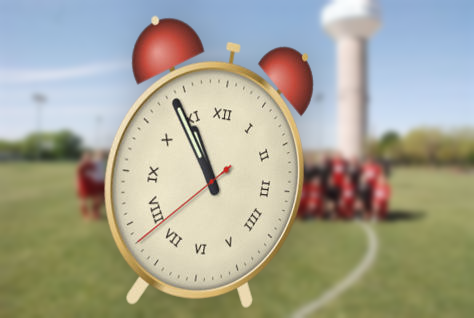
10h53m38s
